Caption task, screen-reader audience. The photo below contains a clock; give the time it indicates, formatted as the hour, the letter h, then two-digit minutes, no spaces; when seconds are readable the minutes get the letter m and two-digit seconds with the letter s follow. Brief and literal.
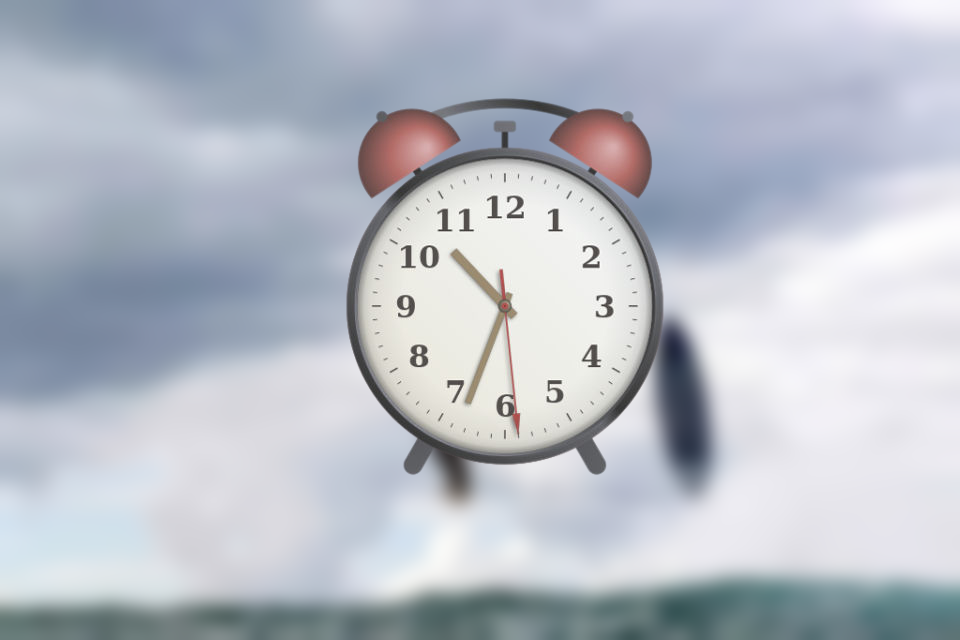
10h33m29s
